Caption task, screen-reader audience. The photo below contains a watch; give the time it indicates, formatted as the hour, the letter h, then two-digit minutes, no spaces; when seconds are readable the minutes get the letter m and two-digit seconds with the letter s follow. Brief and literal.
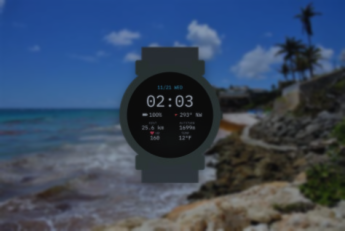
2h03
